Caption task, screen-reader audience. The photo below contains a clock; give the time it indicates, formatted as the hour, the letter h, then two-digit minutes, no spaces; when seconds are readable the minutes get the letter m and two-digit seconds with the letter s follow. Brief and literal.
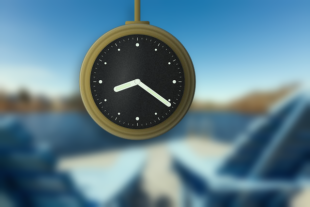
8h21
